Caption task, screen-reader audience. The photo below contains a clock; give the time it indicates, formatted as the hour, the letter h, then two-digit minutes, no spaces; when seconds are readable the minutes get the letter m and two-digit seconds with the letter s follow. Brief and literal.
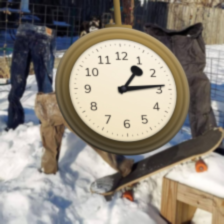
1h14
